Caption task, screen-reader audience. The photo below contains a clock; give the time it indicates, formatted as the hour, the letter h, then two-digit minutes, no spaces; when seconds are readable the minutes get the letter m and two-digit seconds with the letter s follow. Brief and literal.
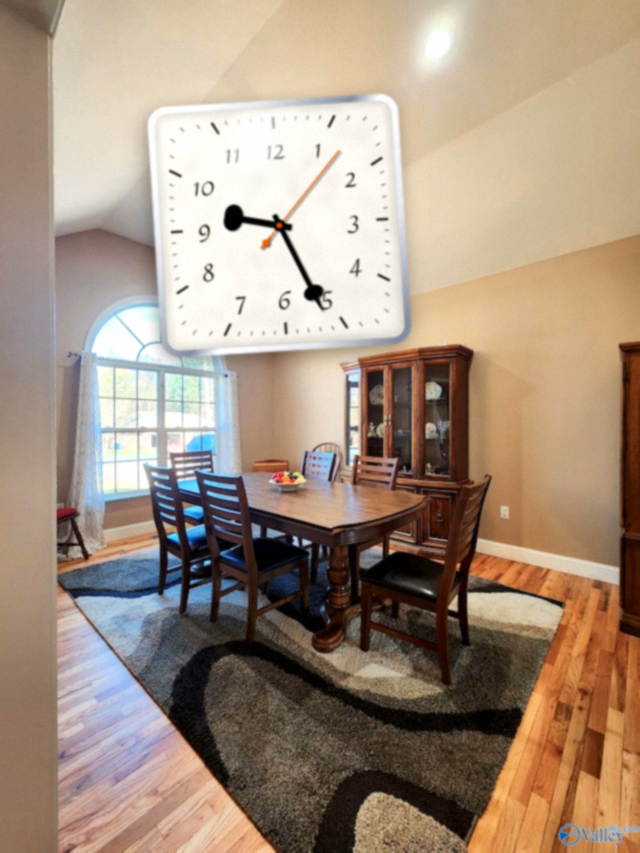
9h26m07s
